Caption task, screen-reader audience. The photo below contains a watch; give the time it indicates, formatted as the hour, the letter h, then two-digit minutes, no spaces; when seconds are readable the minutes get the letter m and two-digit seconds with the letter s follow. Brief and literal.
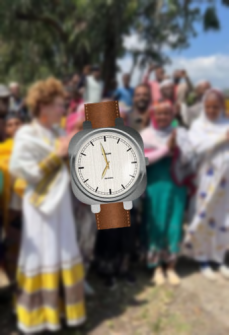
6h58
